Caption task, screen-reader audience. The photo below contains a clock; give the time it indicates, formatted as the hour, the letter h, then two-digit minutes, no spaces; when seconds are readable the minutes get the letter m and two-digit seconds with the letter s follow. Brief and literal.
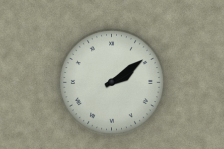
2h09
